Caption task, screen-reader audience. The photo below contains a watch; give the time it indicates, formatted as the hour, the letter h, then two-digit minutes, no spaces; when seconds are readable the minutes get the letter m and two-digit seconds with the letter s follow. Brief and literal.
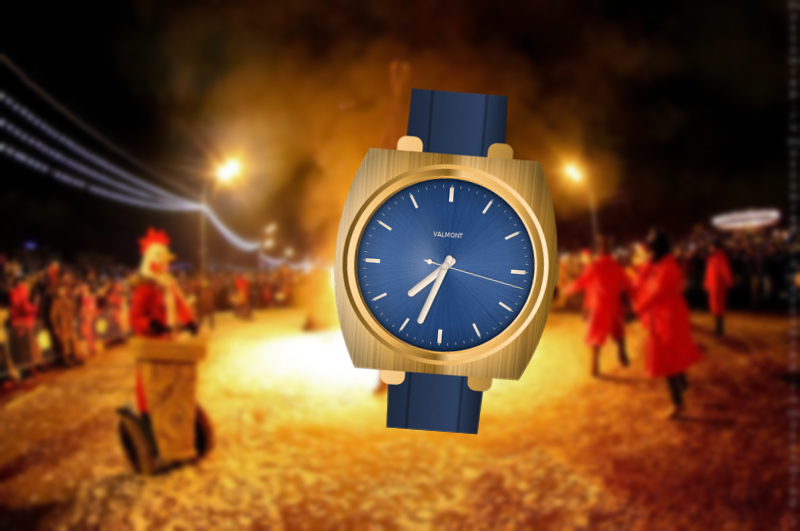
7h33m17s
